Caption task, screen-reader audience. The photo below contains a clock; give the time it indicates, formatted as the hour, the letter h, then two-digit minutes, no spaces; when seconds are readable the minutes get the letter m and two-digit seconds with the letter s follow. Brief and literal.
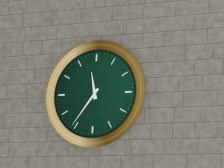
11h36
